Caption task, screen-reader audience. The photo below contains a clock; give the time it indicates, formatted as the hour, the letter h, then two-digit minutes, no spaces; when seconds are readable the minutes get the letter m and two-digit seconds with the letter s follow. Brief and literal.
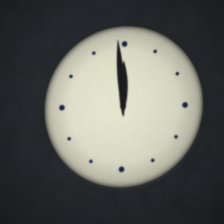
11h59
